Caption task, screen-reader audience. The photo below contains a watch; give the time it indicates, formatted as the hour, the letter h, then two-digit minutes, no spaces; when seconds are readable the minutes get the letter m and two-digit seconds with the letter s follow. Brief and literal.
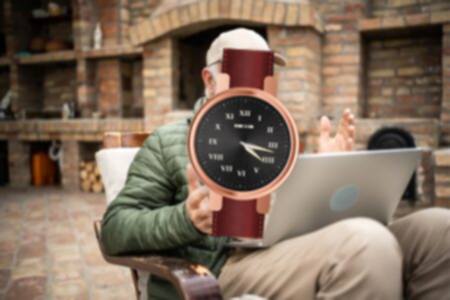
4h17
